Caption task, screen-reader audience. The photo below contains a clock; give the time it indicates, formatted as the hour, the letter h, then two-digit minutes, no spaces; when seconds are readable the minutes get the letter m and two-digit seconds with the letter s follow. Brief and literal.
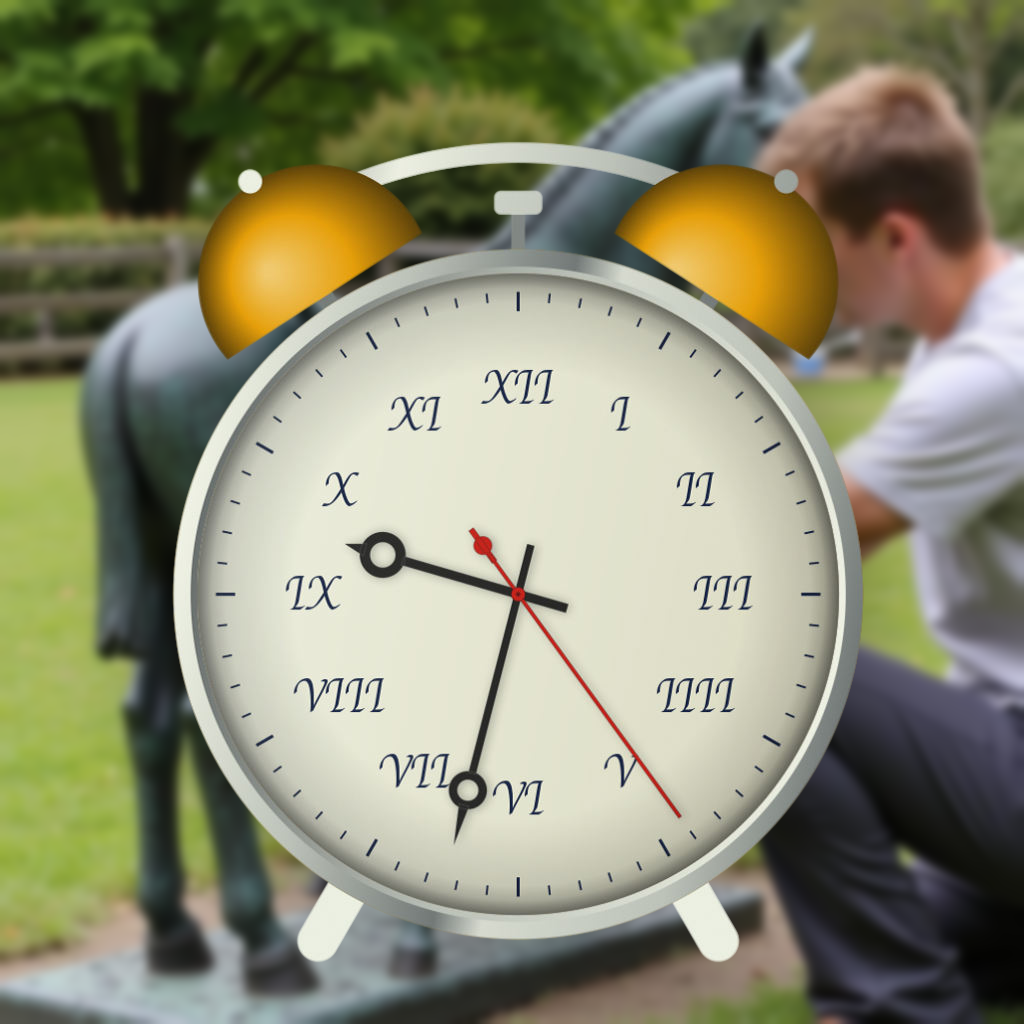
9h32m24s
